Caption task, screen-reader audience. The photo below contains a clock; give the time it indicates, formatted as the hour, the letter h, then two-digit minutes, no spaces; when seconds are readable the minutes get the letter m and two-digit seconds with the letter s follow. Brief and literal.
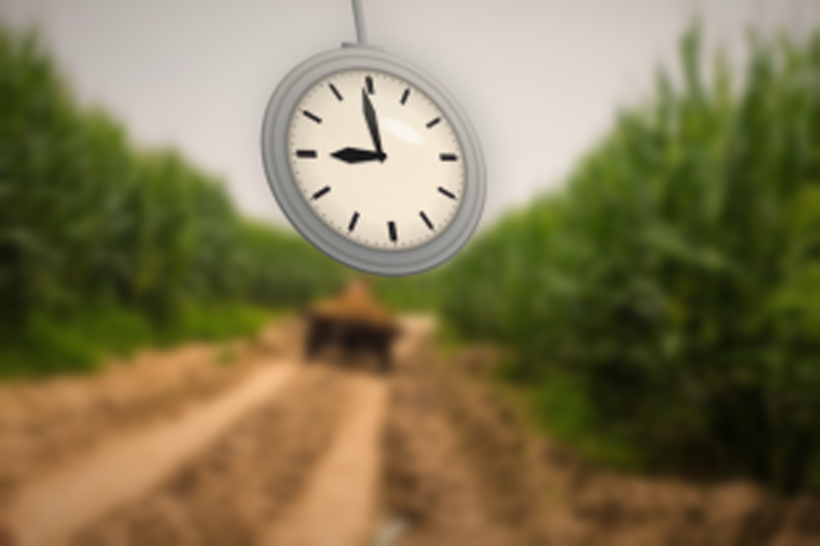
8h59
